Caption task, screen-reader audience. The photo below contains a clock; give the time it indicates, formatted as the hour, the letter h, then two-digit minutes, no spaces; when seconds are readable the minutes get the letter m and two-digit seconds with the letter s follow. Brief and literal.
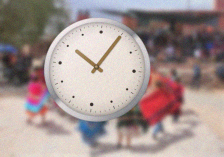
10h05
